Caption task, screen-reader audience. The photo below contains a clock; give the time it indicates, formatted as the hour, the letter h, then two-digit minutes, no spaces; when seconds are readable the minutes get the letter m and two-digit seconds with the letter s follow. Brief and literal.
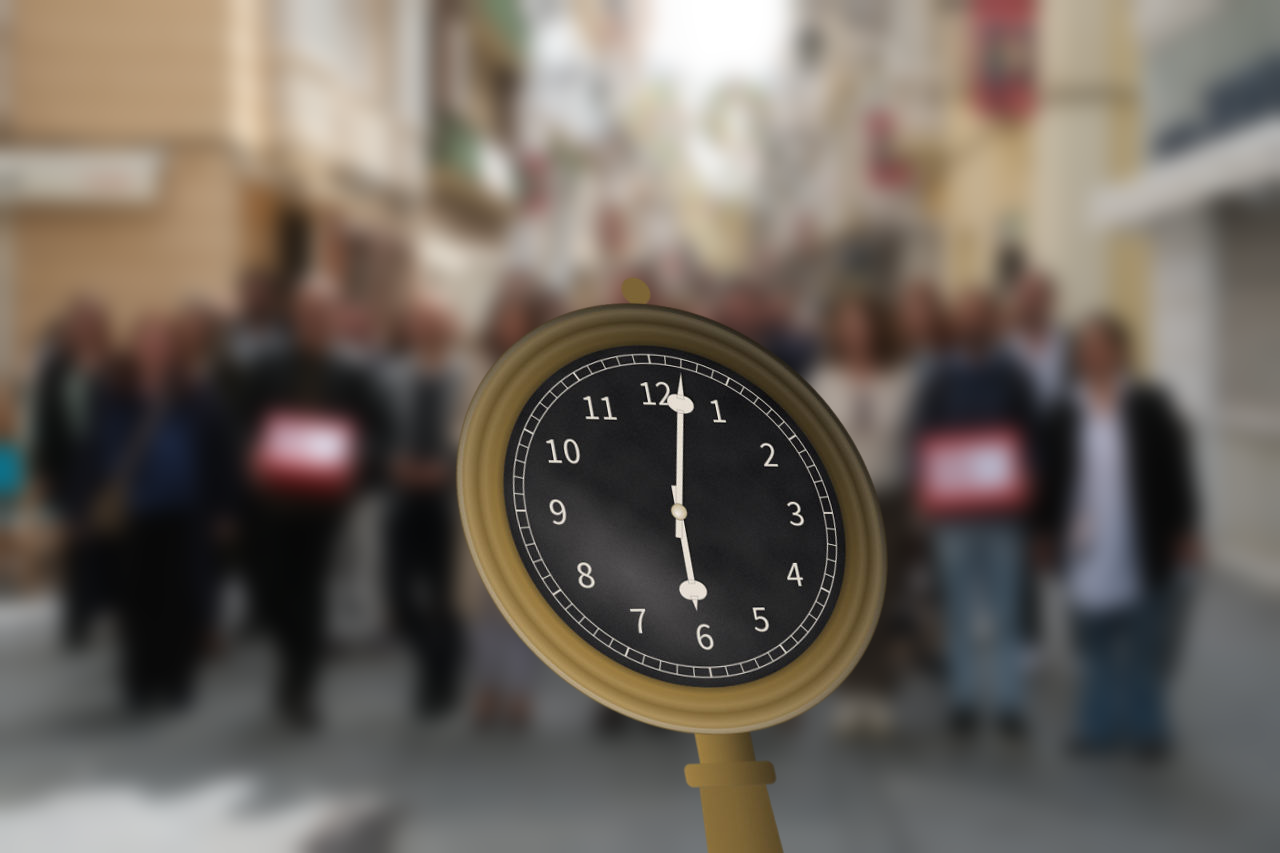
6h02
